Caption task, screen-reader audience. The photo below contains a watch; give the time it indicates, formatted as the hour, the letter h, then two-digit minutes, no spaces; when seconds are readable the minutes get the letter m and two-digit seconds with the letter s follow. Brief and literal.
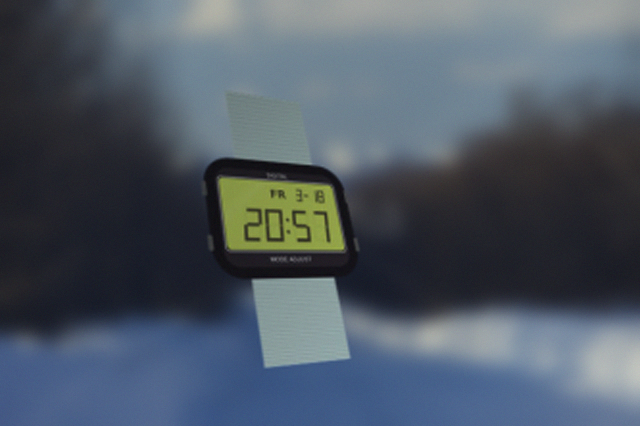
20h57
